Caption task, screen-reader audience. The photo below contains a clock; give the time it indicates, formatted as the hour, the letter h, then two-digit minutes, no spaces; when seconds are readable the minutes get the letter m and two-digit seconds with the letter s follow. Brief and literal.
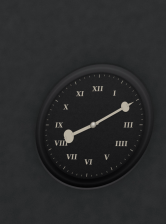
8h10
